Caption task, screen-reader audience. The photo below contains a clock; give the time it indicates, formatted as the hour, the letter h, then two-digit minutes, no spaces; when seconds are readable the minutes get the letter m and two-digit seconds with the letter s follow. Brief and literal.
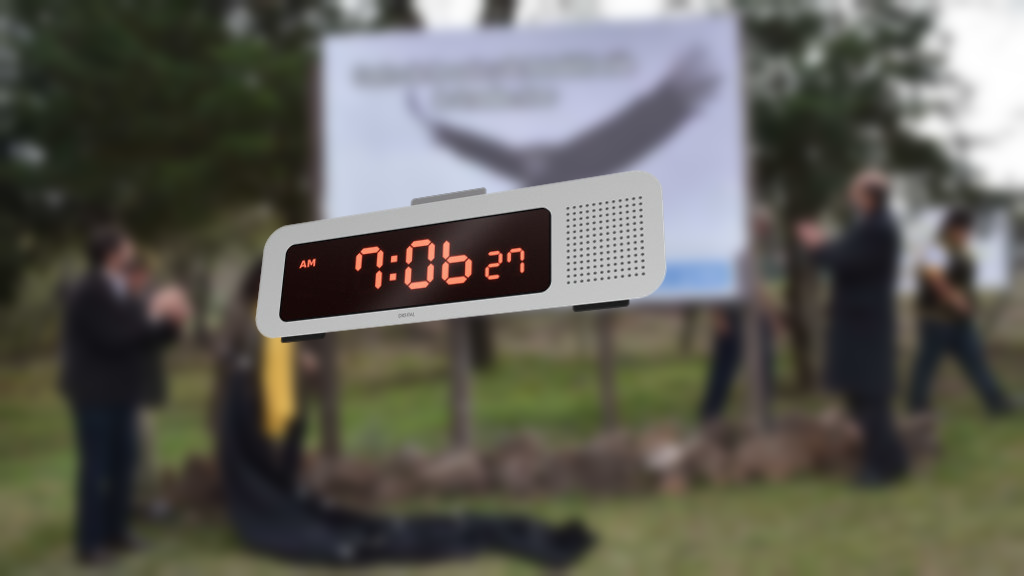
7h06m27s
